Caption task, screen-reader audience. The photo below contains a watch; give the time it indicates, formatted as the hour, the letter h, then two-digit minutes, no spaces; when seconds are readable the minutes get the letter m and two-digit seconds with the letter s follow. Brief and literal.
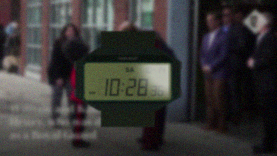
10h28m36s
